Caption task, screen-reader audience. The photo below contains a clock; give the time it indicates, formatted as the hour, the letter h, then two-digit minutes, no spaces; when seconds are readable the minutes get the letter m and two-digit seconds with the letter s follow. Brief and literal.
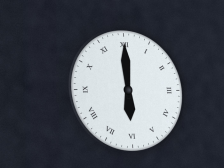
6h00
